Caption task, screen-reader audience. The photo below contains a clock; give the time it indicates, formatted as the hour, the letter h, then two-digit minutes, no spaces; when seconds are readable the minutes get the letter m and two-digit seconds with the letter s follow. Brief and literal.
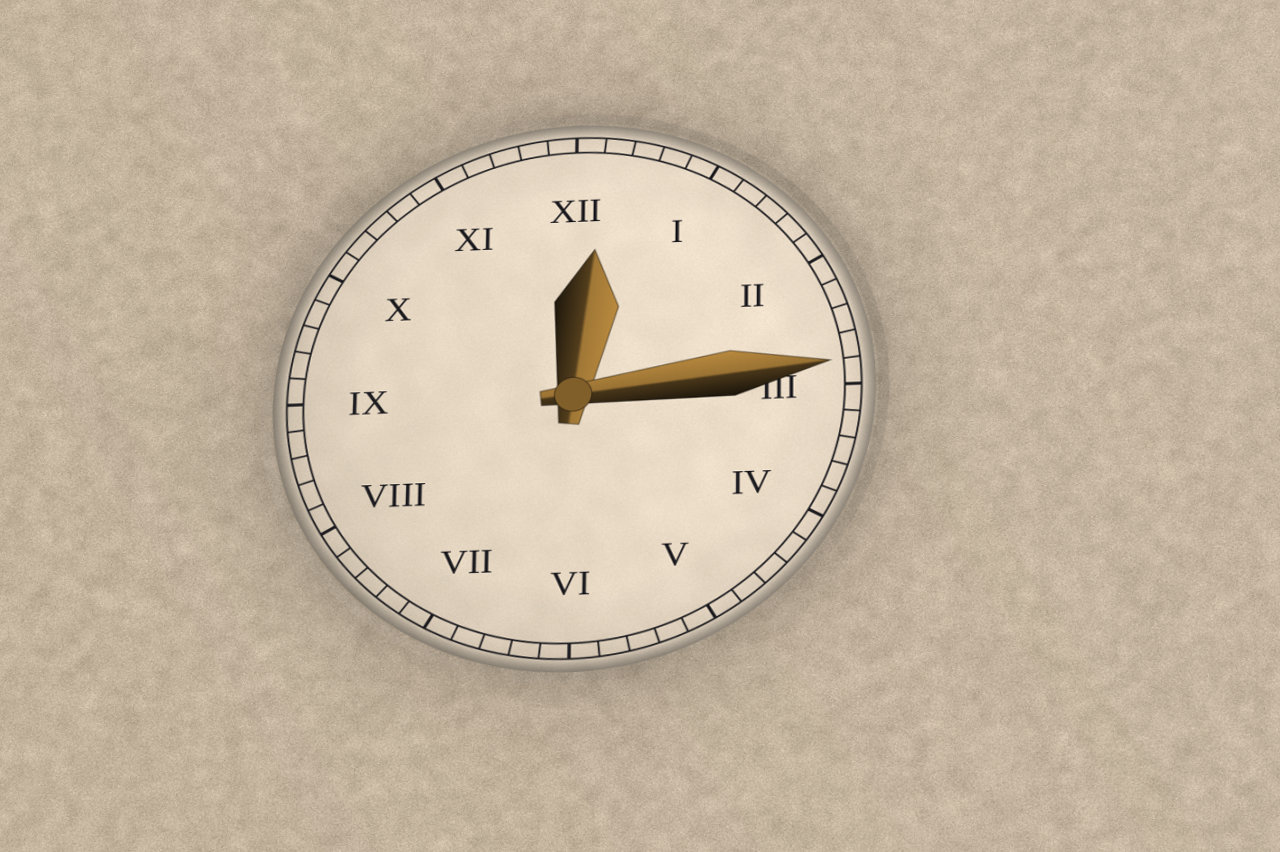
12h14
